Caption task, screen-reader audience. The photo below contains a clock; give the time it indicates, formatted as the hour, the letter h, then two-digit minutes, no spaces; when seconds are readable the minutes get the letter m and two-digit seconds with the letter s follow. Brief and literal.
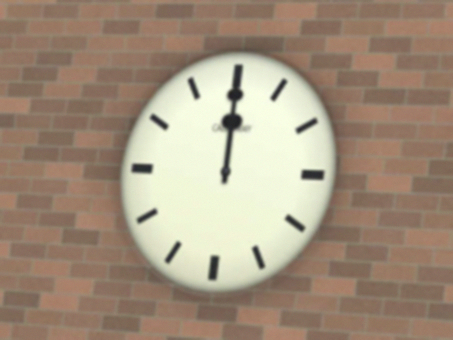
12h00
